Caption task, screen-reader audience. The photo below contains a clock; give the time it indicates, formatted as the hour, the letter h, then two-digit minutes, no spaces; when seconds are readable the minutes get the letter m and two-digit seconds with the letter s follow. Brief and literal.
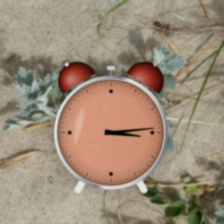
3h14
